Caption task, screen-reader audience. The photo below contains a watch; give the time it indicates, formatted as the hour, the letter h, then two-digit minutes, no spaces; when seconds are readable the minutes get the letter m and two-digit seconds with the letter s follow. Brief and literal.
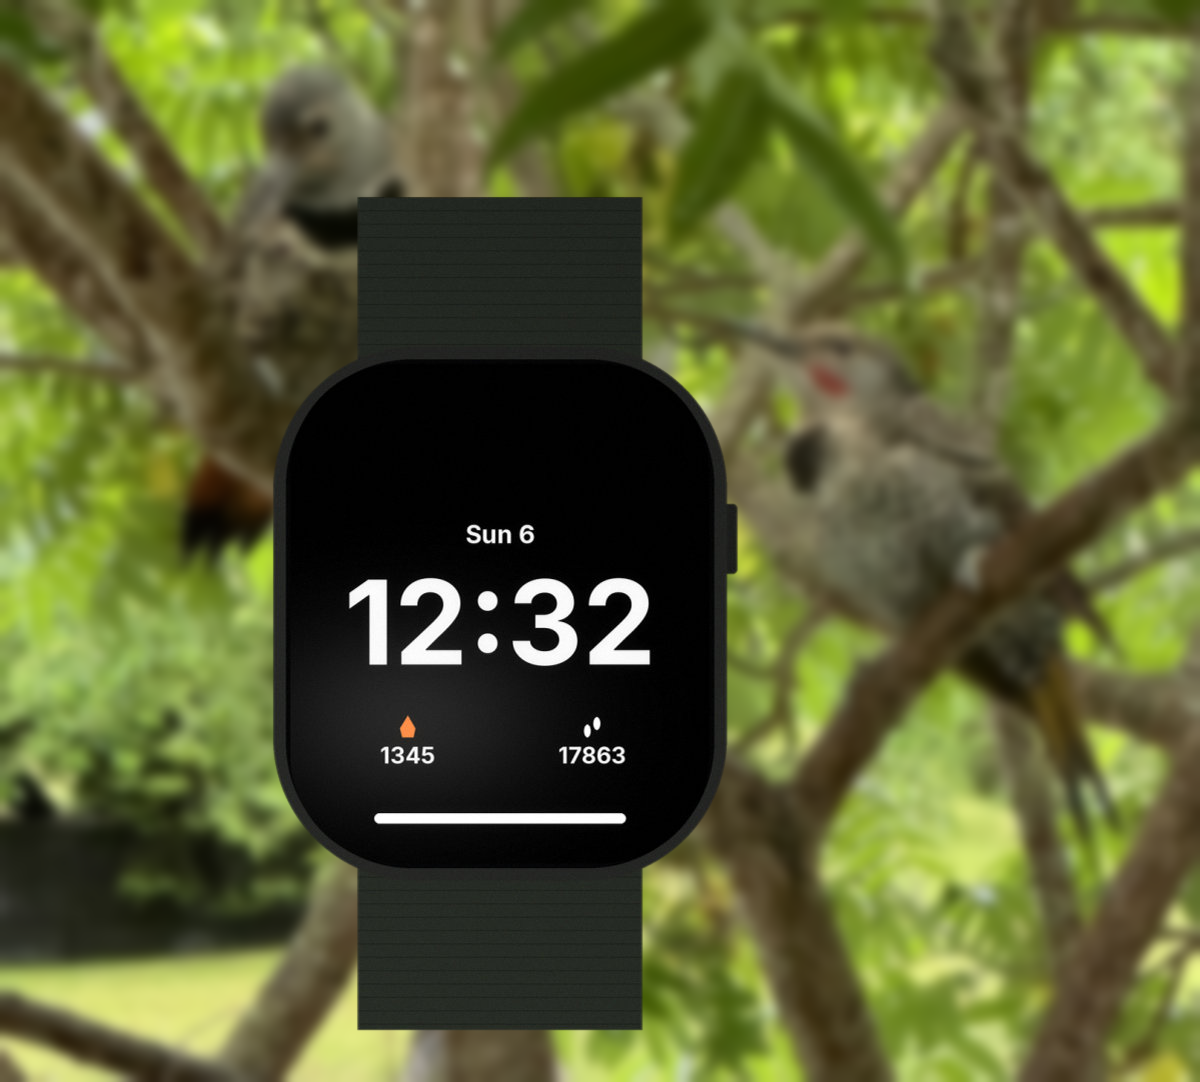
12h32
